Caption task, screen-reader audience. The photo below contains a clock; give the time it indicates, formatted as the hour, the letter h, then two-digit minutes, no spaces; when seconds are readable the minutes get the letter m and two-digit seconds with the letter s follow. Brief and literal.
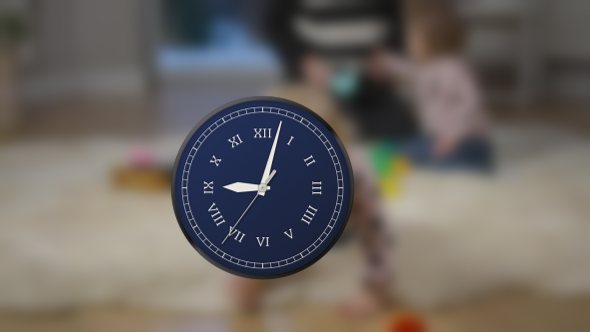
9h02m36s
